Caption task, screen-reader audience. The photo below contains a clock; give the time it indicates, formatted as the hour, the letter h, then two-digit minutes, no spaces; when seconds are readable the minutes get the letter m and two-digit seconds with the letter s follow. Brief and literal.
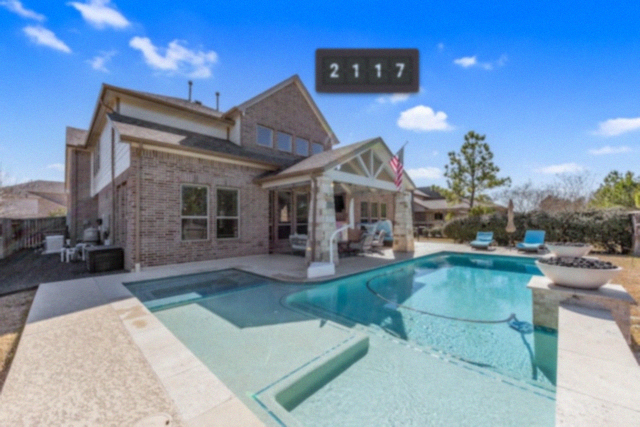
21h17
